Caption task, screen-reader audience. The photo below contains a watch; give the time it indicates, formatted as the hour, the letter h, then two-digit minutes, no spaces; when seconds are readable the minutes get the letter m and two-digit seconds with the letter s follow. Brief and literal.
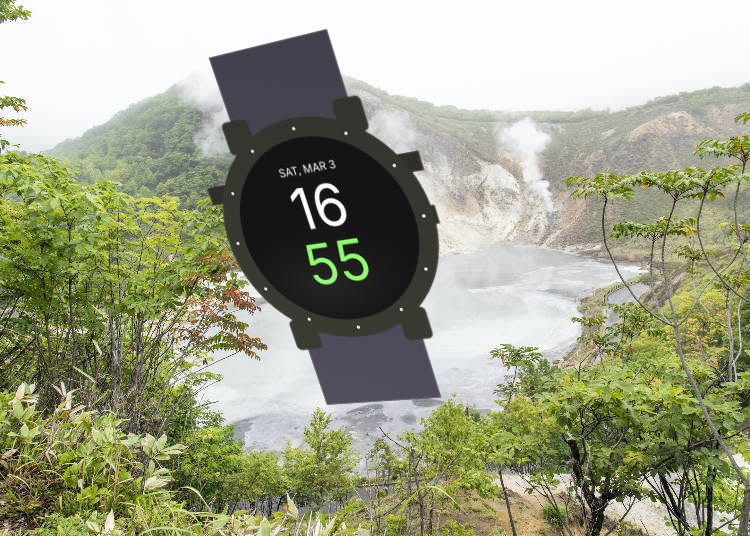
16h55
